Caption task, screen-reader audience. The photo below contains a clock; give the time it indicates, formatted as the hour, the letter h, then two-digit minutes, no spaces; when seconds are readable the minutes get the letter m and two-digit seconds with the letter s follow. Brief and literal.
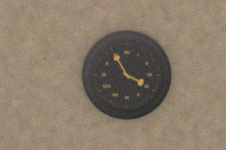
3h55
